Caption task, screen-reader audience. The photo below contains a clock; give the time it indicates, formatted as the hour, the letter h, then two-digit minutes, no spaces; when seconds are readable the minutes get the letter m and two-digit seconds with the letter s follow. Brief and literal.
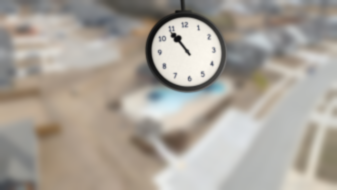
10h54
